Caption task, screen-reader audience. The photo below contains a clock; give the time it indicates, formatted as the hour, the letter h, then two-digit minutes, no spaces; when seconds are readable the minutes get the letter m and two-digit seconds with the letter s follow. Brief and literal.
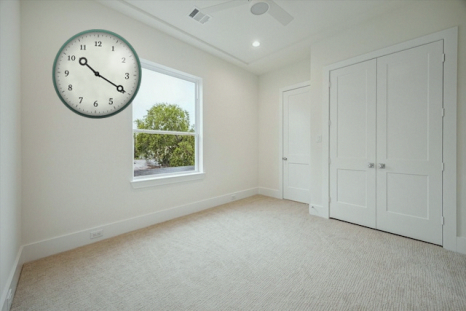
10h20
